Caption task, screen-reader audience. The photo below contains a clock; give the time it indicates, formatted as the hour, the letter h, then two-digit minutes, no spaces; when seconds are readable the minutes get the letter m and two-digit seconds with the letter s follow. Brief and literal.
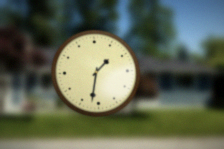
1h32
